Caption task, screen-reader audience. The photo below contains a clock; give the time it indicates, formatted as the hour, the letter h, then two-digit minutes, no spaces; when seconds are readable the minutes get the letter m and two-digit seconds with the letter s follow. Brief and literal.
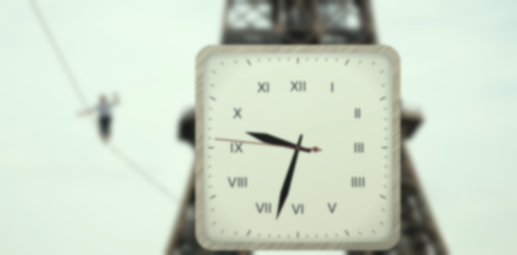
9h32m46s
